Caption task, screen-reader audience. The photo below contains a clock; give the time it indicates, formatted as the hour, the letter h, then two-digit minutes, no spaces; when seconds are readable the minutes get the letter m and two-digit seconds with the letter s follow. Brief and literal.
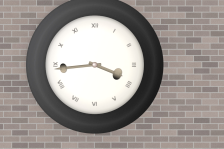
3h44
